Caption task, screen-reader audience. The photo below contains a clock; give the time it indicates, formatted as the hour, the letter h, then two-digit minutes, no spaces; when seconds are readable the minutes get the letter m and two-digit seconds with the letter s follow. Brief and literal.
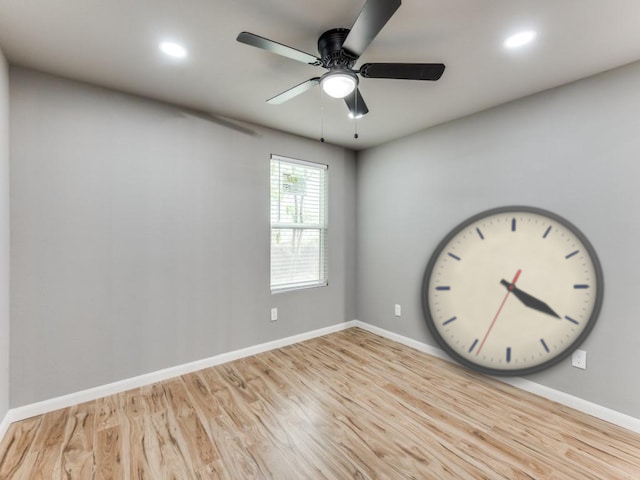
4h20m34s
